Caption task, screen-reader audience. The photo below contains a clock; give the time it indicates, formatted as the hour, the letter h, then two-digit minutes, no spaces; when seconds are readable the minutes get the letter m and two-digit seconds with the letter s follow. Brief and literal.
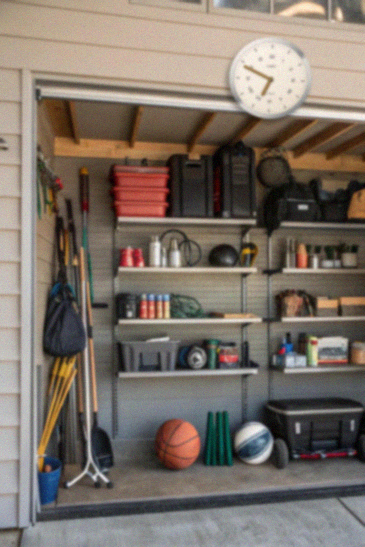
6h49
